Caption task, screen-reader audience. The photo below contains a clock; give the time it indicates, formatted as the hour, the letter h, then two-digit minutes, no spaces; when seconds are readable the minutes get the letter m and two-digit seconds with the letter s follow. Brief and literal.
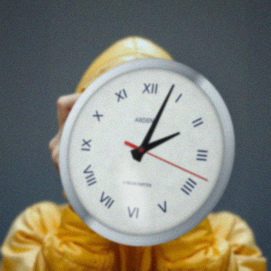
2h03m18s
